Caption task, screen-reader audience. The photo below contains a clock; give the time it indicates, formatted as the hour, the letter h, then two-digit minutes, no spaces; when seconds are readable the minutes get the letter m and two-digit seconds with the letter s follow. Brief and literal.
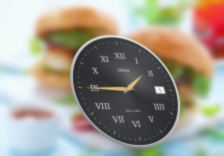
1h45
